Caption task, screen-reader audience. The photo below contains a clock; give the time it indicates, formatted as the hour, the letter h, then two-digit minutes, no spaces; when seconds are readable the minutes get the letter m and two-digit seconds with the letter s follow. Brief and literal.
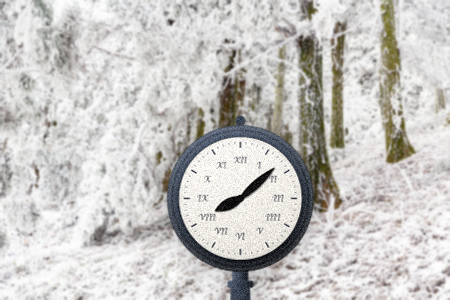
8h08
